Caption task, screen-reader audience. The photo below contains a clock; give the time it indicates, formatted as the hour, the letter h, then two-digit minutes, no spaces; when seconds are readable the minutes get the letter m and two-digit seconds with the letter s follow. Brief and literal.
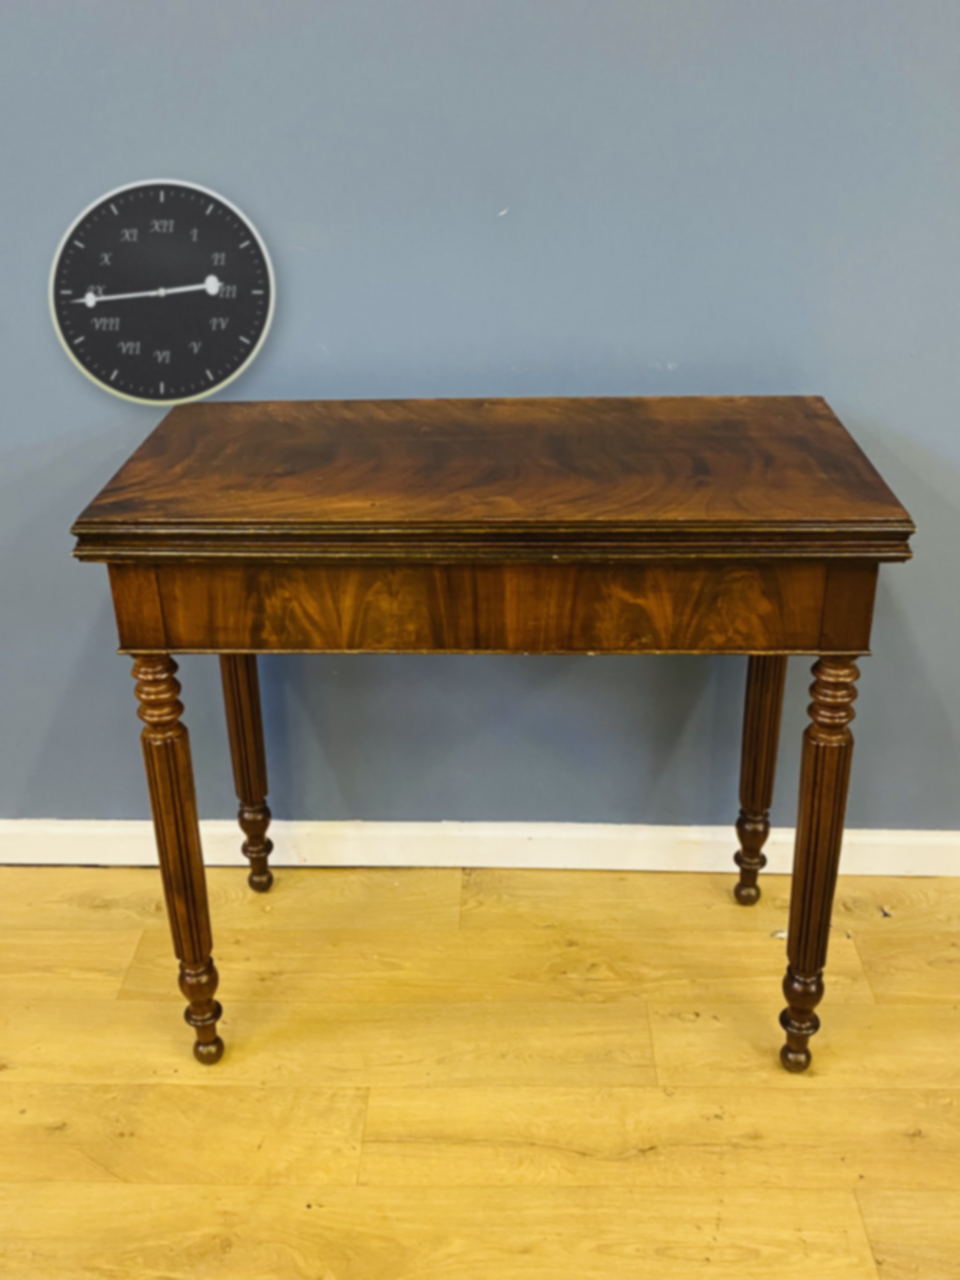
2h44
